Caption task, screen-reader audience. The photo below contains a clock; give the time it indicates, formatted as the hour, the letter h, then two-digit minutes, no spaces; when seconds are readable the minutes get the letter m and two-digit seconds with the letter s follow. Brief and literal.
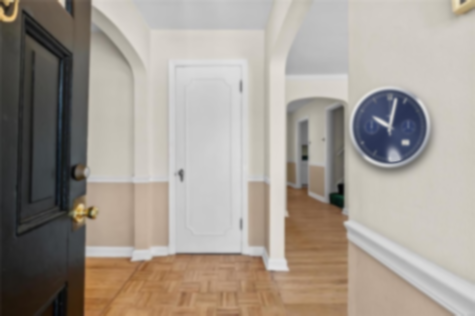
10h02
